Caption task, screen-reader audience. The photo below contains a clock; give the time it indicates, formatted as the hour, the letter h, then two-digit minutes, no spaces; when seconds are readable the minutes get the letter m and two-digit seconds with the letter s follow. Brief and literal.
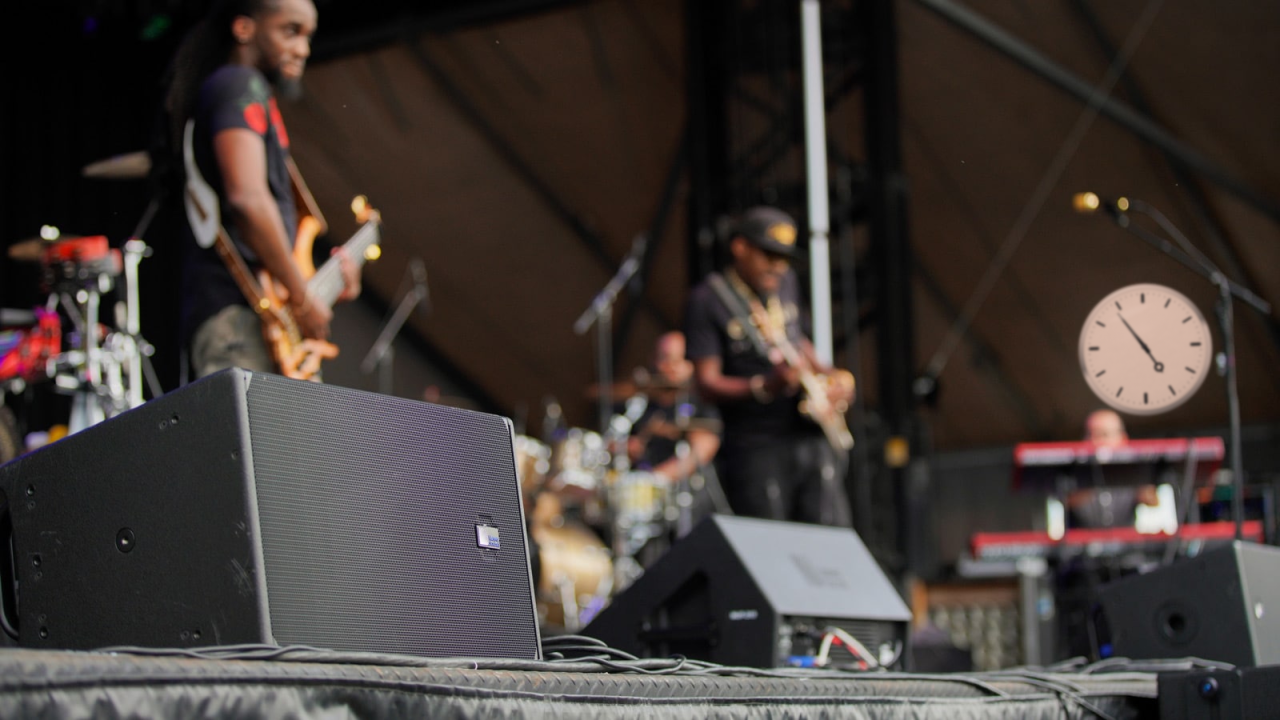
4h54
